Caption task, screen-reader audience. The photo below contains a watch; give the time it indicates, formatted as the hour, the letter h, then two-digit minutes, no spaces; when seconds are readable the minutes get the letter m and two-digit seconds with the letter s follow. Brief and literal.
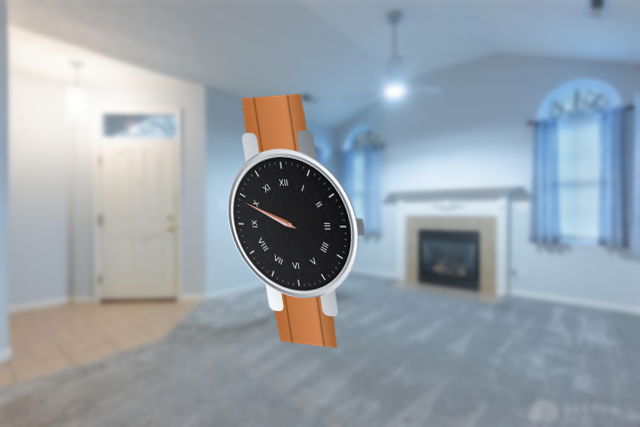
9h49
